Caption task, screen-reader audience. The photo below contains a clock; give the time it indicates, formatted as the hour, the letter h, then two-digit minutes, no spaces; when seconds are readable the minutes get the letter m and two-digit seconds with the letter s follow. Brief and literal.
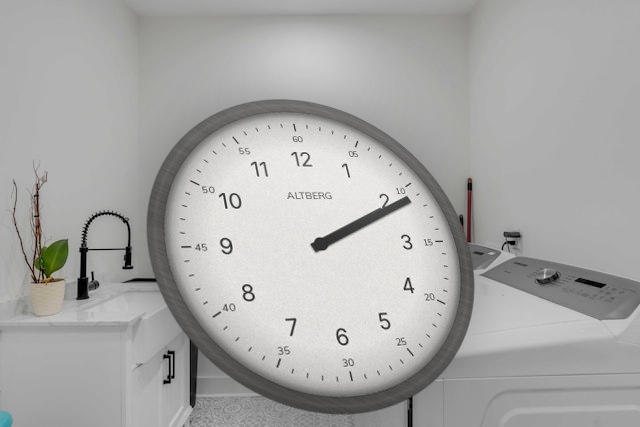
2h11
